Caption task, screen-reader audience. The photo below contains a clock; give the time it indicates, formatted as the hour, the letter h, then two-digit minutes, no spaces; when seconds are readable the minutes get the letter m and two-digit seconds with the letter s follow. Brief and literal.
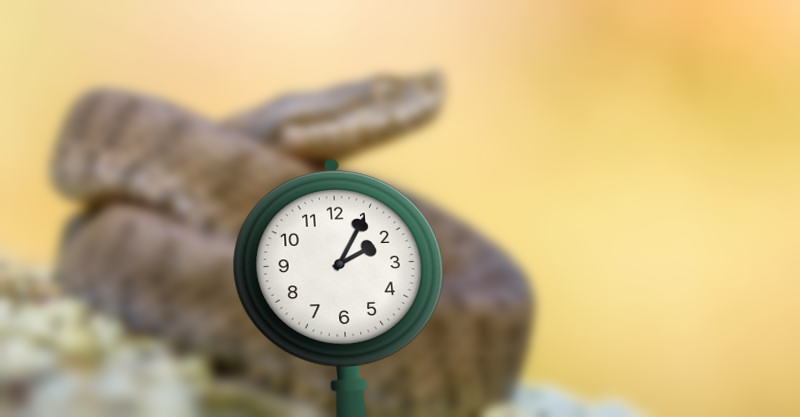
2h05
